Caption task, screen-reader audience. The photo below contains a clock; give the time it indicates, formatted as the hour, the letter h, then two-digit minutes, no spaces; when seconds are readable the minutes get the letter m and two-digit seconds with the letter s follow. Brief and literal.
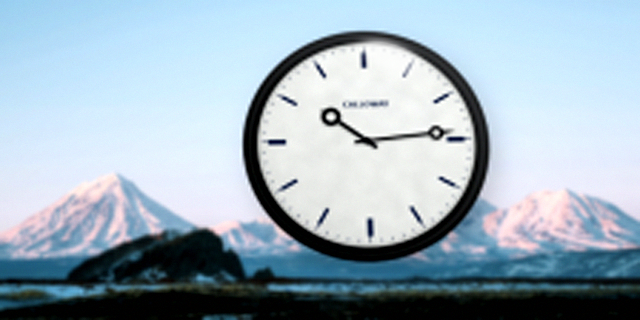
10h14
